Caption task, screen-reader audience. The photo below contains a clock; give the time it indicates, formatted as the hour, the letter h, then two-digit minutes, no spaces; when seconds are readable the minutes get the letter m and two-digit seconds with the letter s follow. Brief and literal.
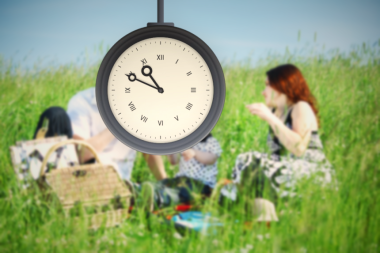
10h49
